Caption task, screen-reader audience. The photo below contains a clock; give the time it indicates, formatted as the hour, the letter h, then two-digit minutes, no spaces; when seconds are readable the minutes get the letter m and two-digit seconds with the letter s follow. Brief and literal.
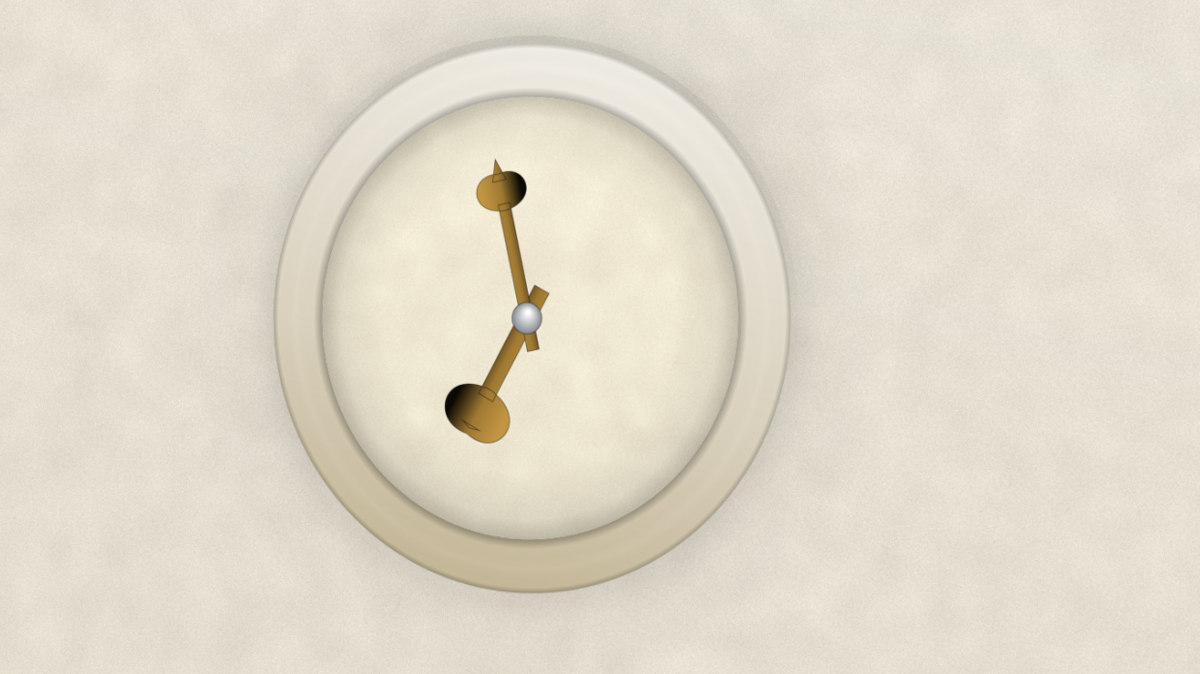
6h58
